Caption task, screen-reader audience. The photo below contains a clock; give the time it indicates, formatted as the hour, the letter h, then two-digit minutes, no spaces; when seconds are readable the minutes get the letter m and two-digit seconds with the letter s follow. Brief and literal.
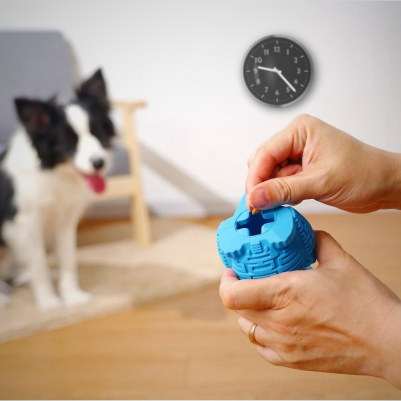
9h23
